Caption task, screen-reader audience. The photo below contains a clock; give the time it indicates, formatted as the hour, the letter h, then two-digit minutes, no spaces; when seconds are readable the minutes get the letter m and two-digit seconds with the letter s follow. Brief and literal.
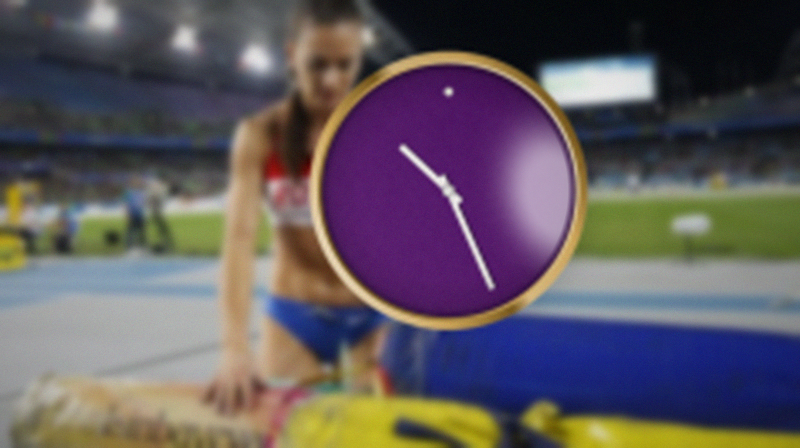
10h26
